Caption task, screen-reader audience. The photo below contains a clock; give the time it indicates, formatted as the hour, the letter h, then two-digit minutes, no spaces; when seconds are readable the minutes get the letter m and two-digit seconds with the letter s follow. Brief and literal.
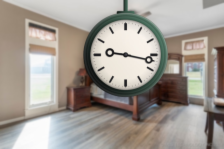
9h17
